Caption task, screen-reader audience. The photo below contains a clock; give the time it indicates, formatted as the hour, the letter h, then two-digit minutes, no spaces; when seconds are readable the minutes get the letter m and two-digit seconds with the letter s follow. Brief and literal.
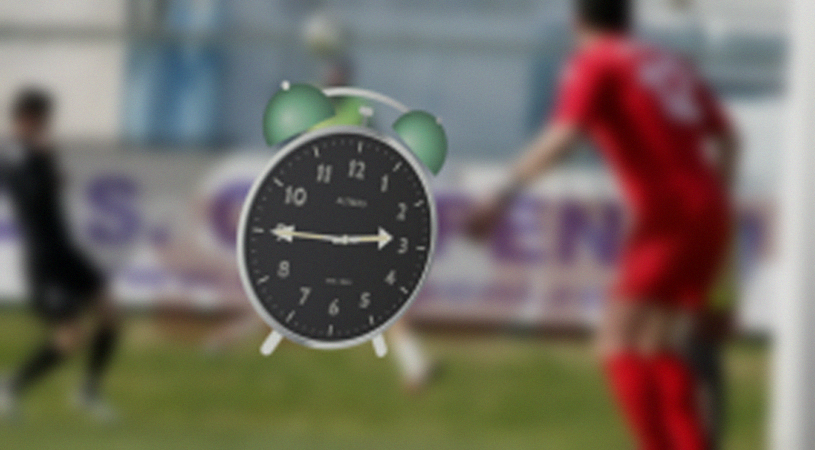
2h45
